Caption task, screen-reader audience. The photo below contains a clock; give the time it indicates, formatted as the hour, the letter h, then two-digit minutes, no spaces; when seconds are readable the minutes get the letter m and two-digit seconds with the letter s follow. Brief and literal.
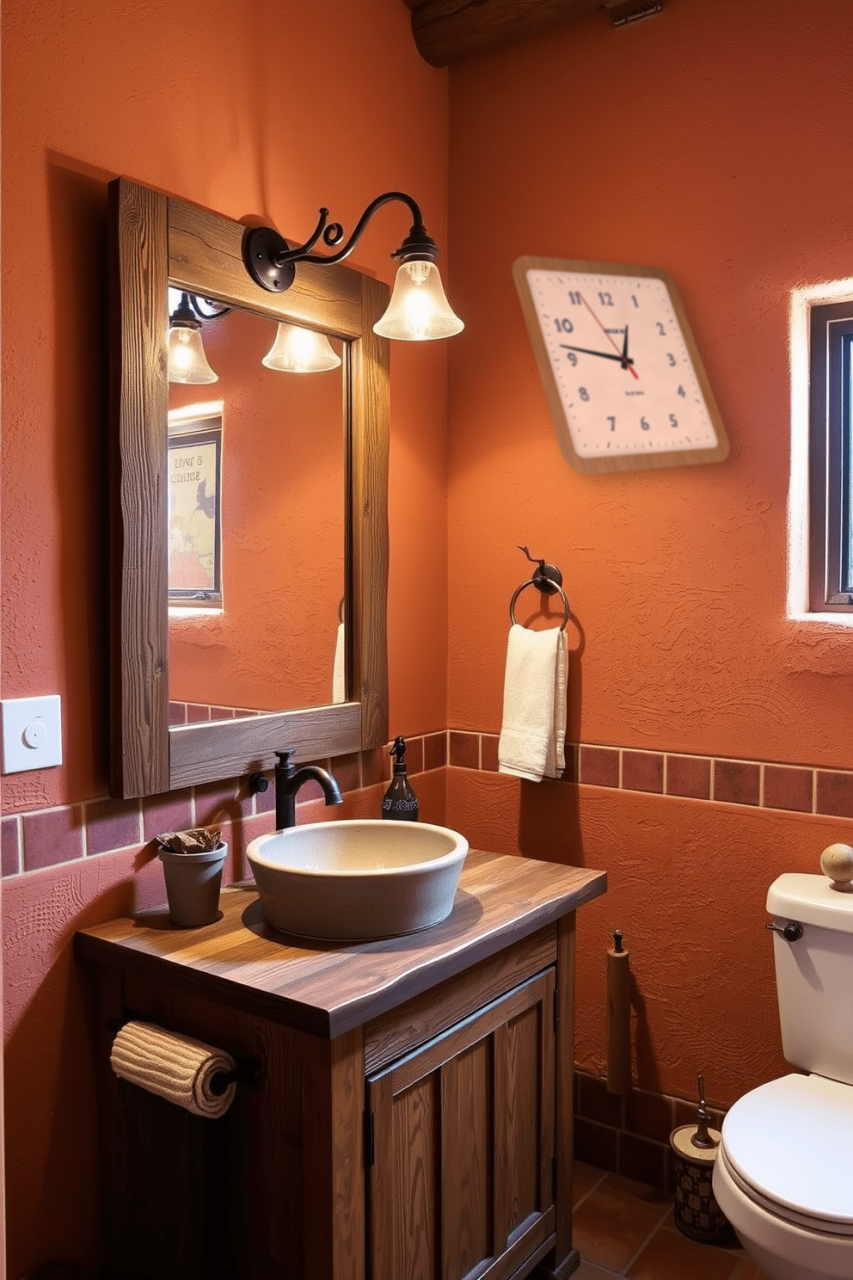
12h46m56s
